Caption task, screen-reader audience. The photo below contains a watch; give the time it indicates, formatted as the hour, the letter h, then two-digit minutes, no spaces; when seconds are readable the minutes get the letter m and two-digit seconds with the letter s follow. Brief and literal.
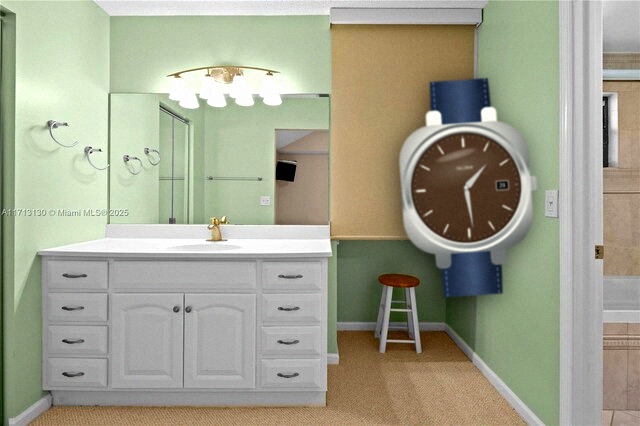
1h29
